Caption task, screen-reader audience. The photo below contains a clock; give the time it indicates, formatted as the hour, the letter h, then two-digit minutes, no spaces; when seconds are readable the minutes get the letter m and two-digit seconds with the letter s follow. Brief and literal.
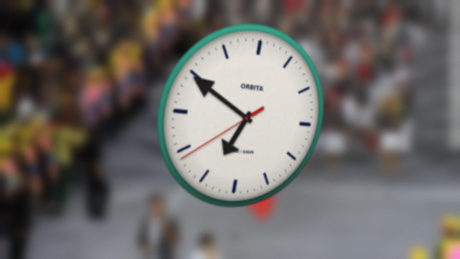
6h49m39s
